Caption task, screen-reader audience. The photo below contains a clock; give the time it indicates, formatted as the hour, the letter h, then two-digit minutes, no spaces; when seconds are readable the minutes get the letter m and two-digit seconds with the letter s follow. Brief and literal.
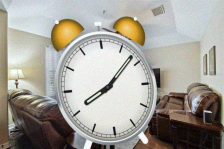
8h08
